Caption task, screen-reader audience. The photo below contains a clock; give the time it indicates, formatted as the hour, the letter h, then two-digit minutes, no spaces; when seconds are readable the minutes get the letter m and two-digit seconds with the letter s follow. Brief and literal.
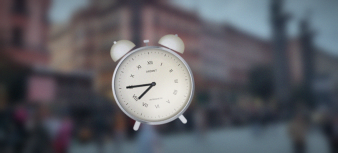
7h45
